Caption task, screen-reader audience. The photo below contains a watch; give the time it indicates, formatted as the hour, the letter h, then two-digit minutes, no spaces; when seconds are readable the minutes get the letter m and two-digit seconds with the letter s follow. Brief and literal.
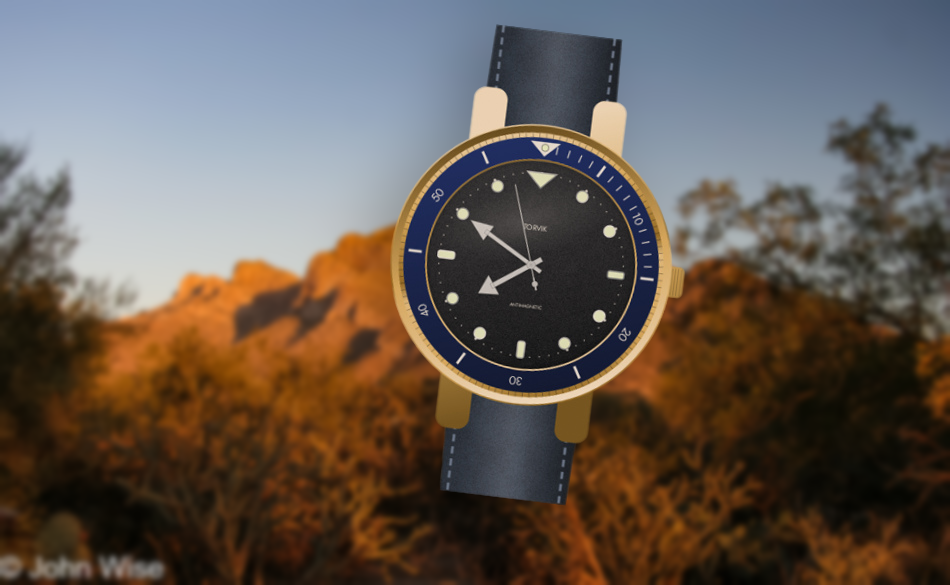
7h49m57s
